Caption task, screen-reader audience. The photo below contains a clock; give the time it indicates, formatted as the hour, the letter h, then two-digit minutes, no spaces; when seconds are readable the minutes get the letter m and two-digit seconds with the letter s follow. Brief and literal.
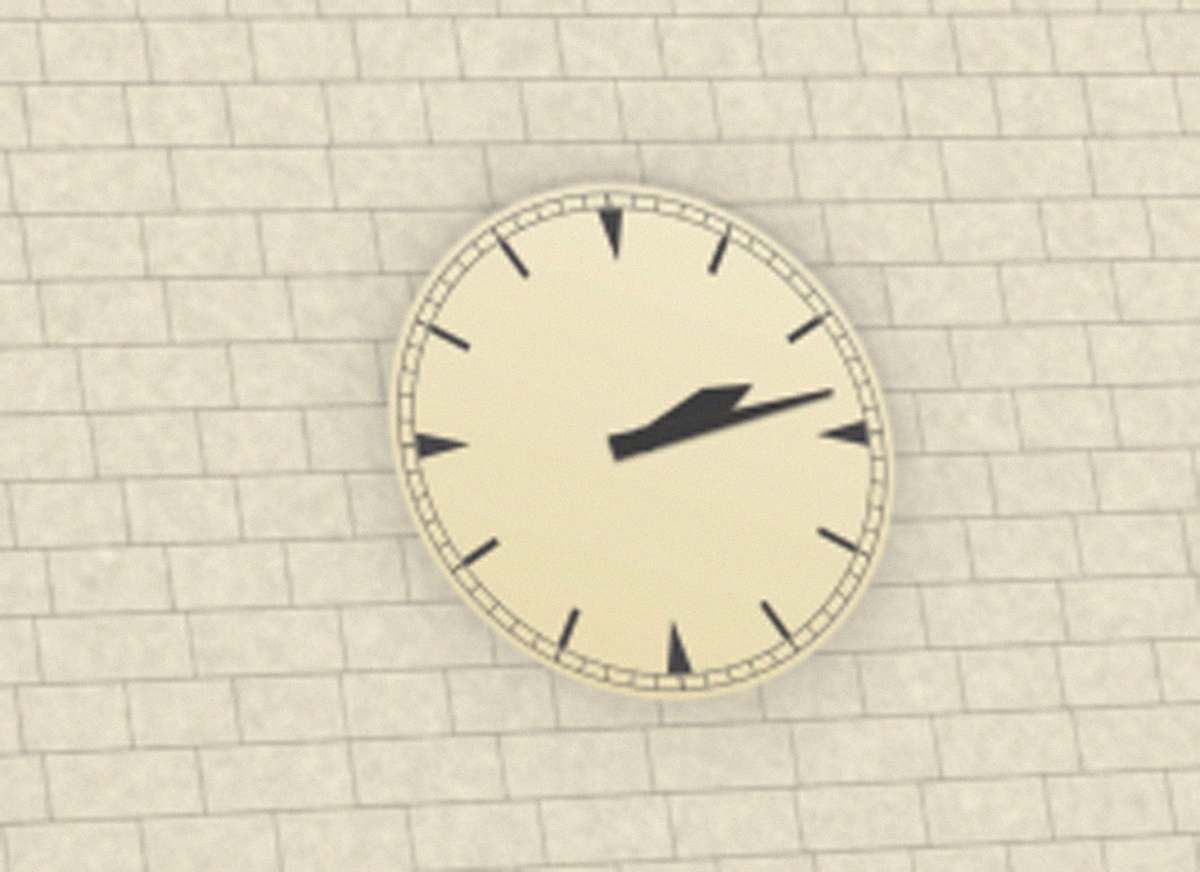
2h13
